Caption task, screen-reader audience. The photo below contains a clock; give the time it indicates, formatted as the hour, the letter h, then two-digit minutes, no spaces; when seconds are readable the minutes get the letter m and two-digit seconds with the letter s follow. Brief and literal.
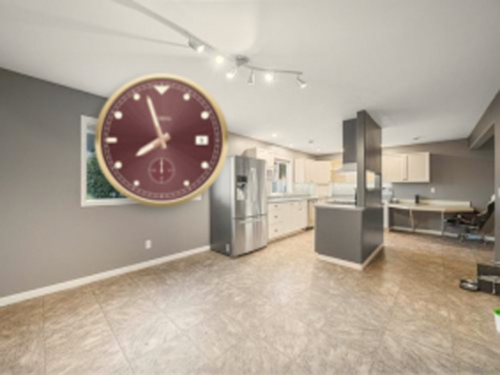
7h57
